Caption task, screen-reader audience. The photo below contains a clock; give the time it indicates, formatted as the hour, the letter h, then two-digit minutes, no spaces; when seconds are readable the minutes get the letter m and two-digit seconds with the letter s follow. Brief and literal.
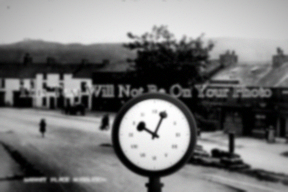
10h04
